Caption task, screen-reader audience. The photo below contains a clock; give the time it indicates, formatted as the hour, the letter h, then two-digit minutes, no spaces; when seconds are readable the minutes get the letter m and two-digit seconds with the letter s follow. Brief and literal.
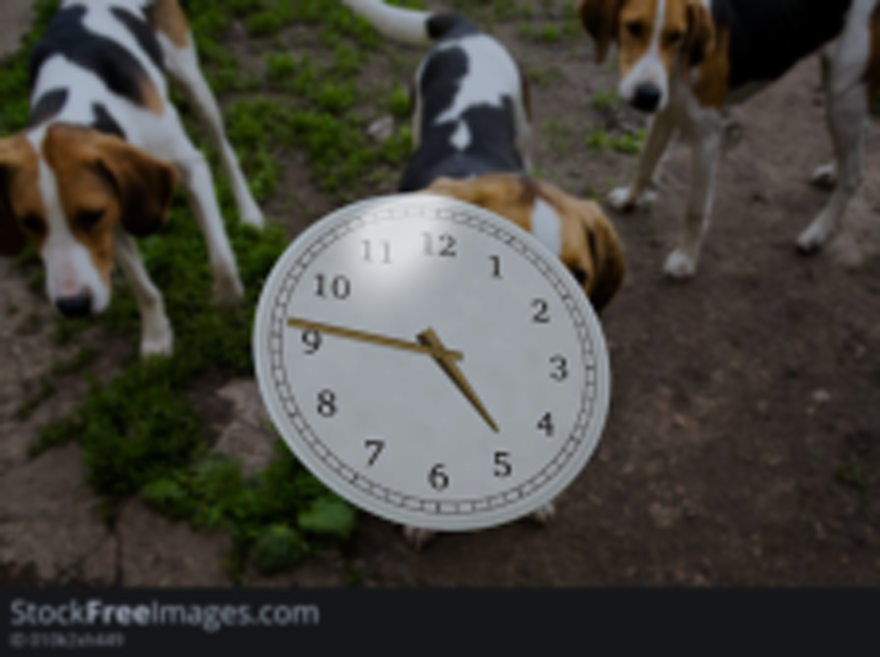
4h46
